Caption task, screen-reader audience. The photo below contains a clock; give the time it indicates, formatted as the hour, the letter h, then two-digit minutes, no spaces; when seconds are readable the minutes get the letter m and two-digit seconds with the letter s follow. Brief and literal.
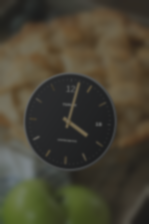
4h02
